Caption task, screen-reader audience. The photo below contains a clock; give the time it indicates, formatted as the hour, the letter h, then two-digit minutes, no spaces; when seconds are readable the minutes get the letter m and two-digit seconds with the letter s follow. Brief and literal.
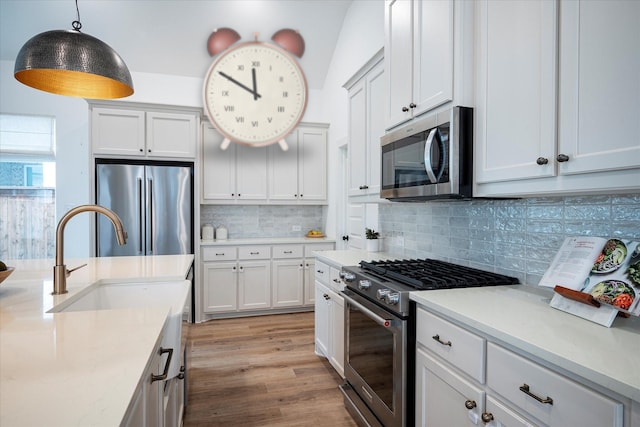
11h50
